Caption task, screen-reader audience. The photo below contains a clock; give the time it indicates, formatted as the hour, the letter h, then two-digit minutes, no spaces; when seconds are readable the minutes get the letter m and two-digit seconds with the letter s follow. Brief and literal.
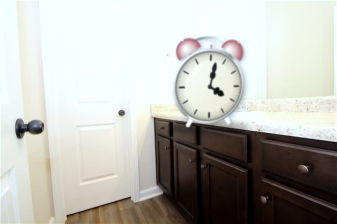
4h02
